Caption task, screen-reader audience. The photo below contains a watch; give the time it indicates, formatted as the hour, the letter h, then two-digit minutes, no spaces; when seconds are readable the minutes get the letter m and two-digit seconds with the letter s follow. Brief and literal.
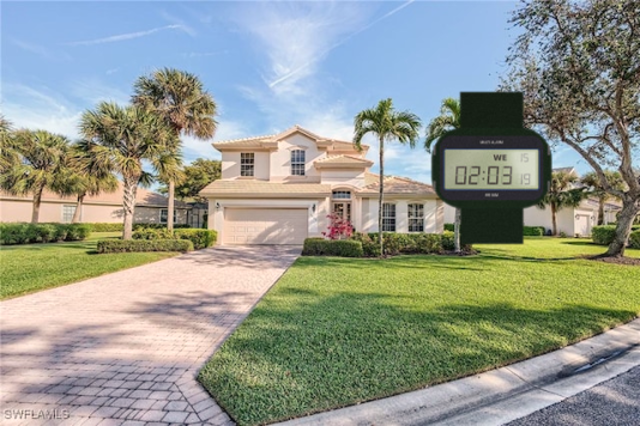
2h03m19s
